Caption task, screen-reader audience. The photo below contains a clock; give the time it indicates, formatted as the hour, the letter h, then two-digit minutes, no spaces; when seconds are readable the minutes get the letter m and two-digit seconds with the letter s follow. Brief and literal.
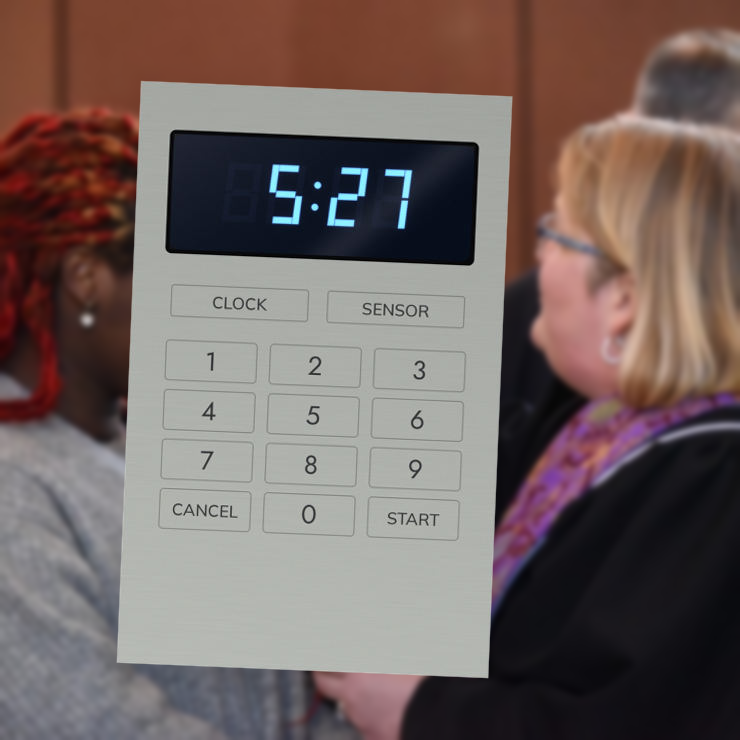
5h27
